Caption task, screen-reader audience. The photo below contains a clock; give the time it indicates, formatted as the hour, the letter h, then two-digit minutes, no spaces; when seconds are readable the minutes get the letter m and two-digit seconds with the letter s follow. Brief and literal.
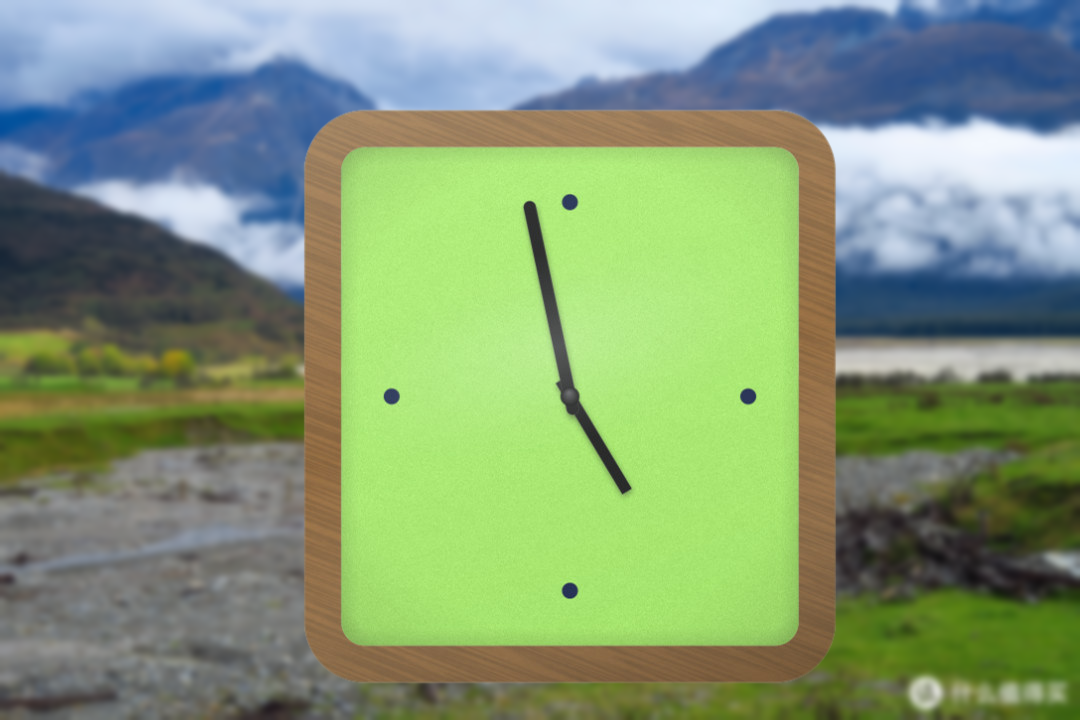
4h58
